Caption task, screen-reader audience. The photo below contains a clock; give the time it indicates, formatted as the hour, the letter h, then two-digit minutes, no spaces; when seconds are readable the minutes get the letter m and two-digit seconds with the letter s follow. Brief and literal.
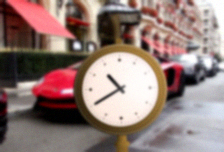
10h40
